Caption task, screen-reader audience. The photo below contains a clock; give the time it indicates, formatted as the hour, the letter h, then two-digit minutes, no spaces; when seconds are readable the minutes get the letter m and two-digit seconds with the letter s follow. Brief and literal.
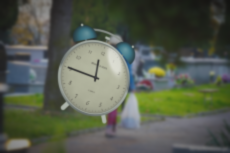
11h45
